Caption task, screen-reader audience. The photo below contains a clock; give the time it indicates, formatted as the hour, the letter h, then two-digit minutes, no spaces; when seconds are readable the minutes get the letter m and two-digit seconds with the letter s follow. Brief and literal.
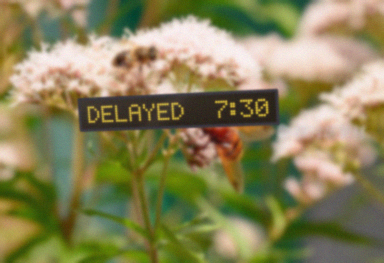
7h30
